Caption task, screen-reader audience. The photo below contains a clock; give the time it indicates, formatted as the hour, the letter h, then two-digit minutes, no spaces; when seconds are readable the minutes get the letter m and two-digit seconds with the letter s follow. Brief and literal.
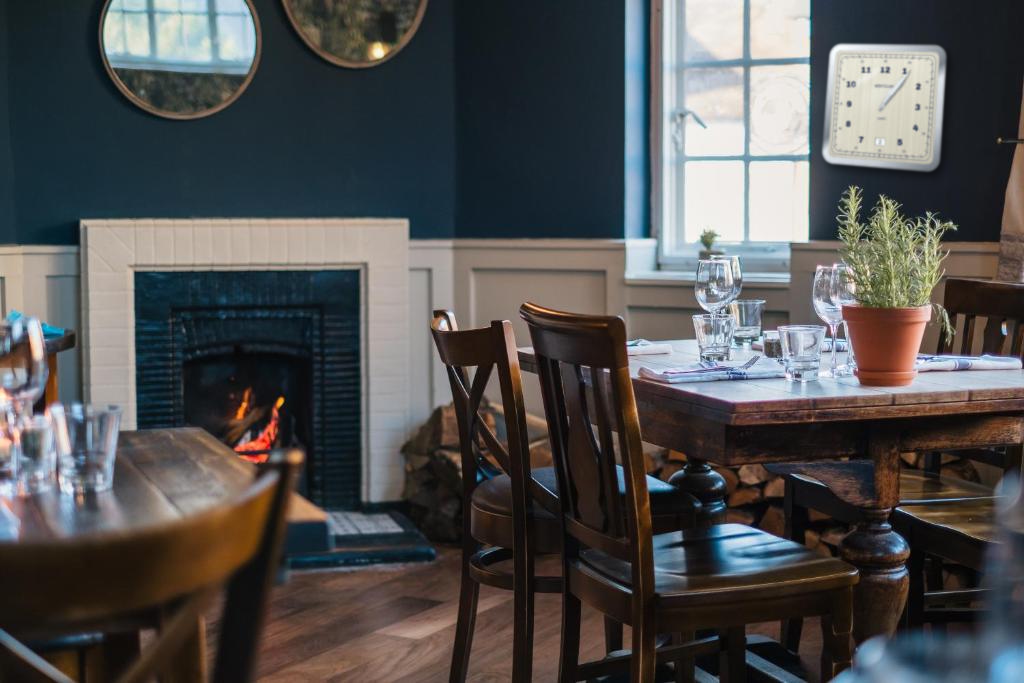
1h06
